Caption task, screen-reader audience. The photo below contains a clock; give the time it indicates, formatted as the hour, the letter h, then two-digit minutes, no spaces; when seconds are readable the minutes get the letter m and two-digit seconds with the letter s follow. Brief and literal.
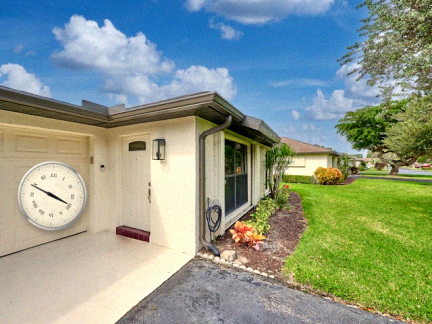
3h49
